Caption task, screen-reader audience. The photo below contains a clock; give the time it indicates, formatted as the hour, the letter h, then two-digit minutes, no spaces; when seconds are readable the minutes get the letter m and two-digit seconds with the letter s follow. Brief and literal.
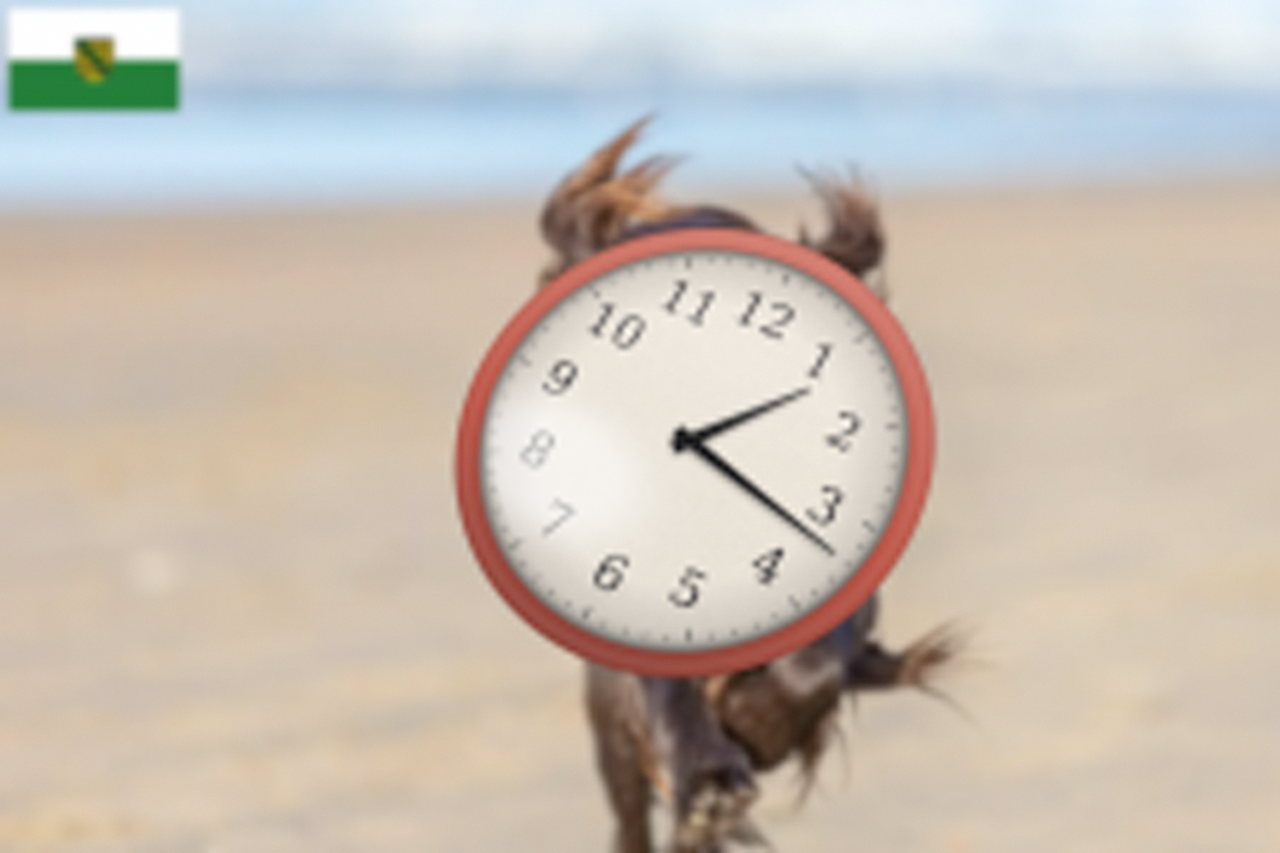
1h17
